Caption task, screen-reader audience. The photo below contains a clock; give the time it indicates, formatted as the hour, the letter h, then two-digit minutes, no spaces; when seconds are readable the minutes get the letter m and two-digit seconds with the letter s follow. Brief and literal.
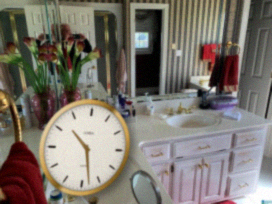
10h28
